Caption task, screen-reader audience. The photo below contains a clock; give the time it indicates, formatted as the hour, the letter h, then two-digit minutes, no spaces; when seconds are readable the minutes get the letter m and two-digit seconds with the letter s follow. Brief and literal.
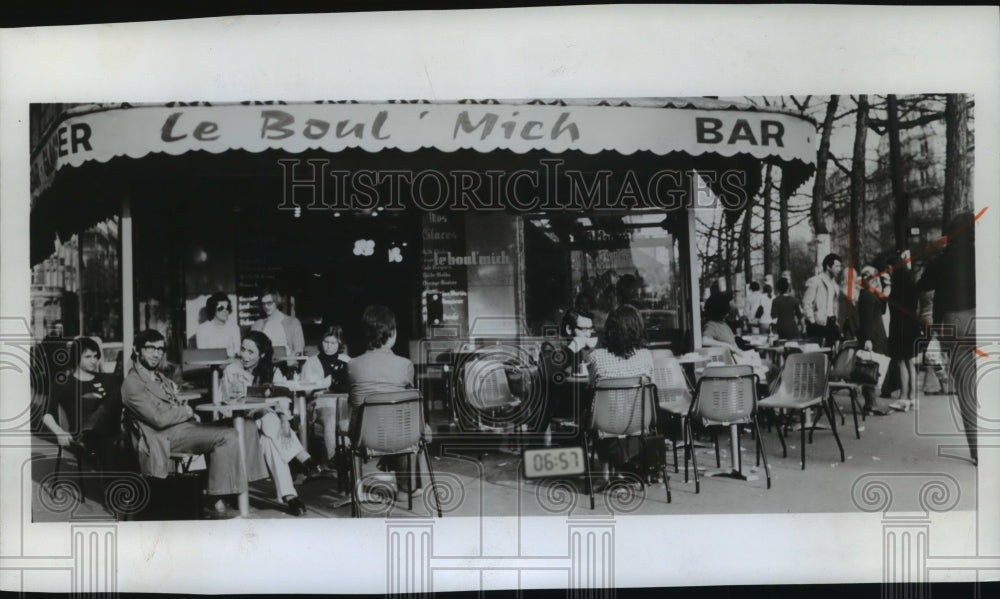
6h57
